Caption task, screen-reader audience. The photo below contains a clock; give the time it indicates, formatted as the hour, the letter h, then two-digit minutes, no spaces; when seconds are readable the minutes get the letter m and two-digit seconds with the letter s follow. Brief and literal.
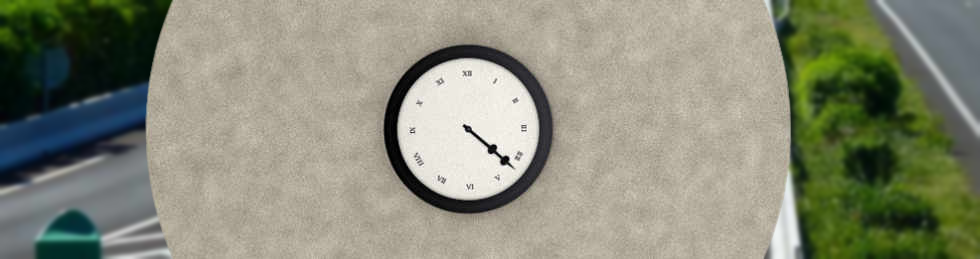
4h22
